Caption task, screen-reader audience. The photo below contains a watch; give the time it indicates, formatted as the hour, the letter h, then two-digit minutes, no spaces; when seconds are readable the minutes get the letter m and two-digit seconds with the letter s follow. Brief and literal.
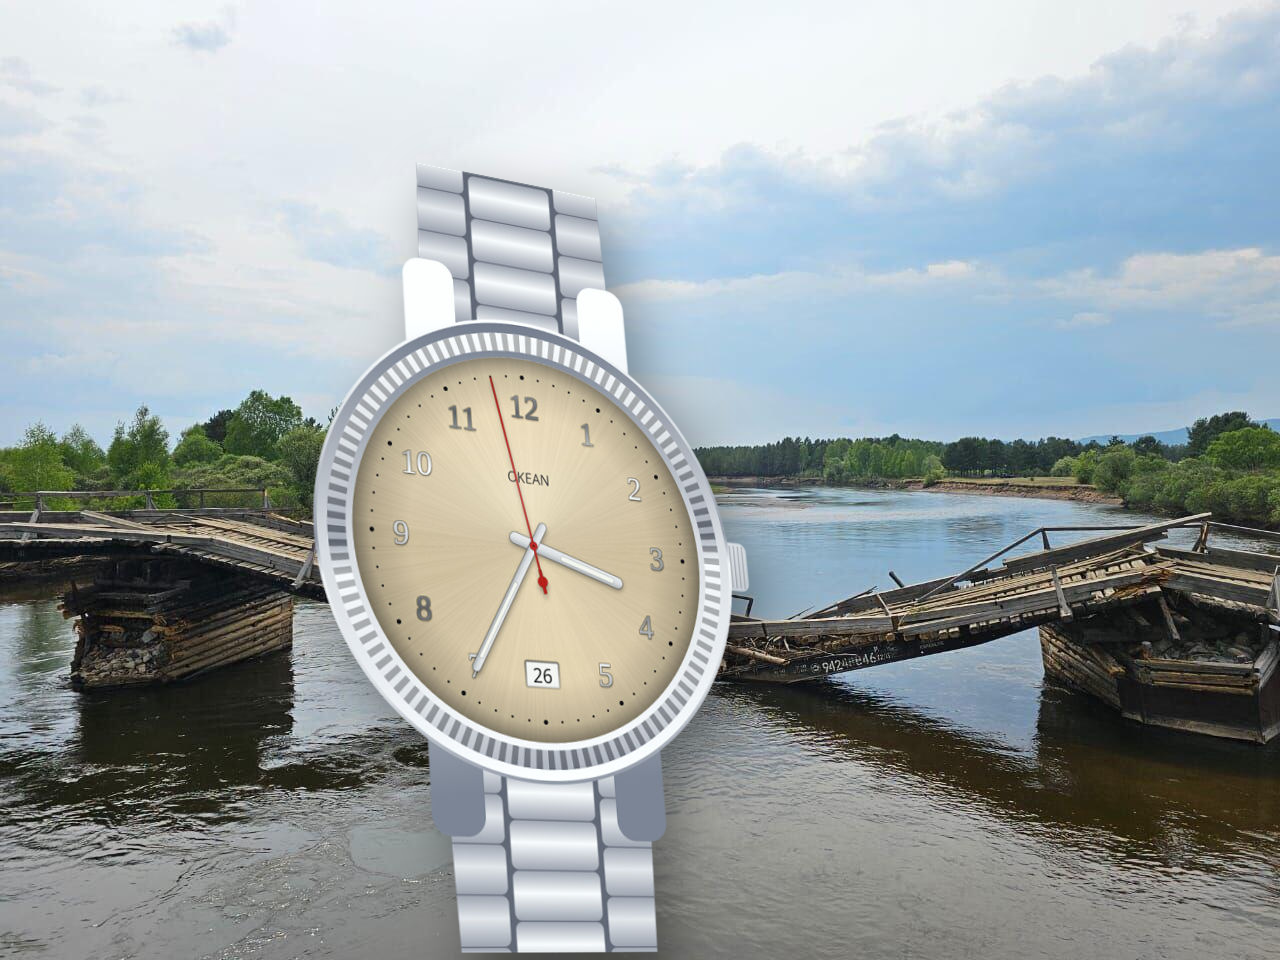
3h34m58s
